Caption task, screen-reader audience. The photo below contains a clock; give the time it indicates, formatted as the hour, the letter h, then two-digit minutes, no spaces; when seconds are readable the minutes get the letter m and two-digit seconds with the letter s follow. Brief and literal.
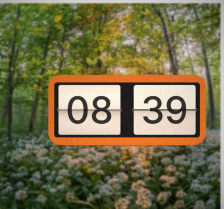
8h39
